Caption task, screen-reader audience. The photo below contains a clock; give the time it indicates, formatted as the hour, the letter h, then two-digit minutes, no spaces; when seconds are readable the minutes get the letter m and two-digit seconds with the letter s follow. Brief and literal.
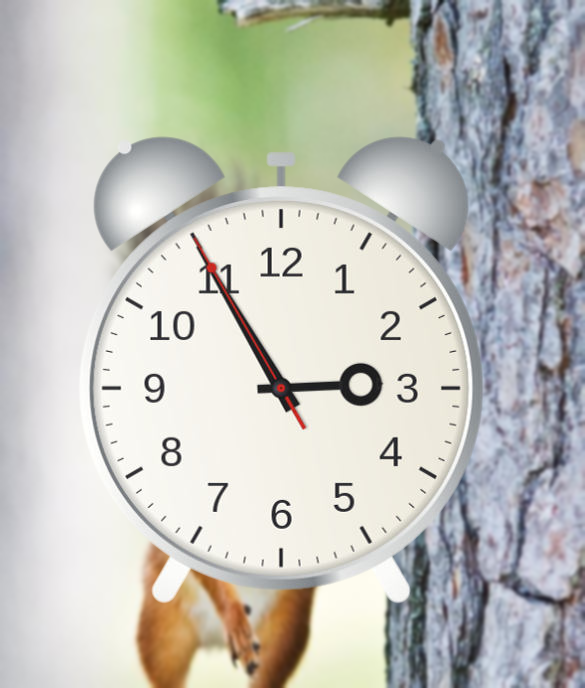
2h54m55s
